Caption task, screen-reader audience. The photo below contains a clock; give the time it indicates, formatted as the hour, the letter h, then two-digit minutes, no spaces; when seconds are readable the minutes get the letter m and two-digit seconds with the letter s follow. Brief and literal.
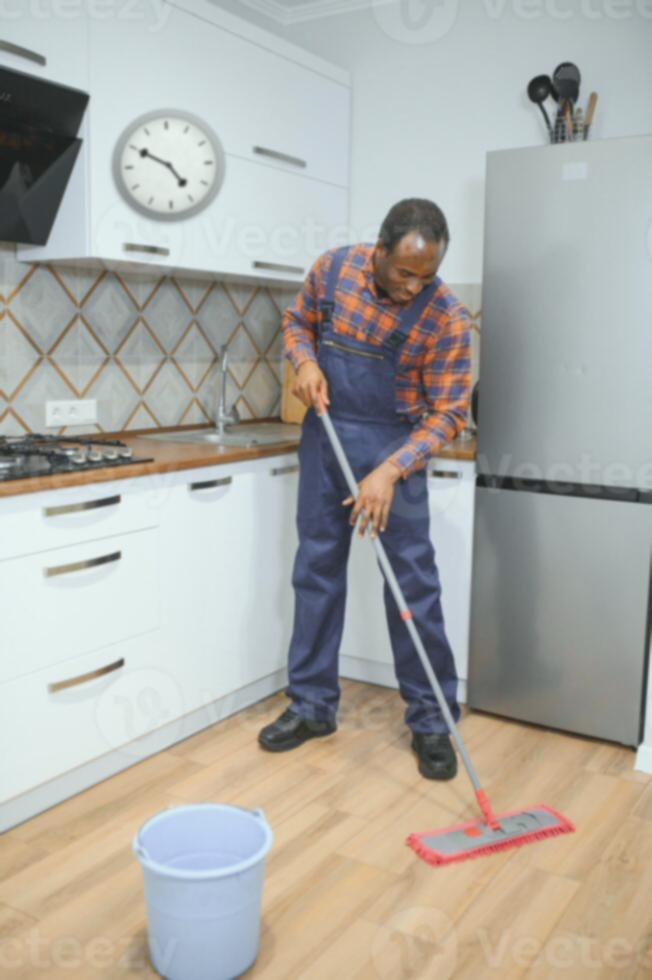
4h50
